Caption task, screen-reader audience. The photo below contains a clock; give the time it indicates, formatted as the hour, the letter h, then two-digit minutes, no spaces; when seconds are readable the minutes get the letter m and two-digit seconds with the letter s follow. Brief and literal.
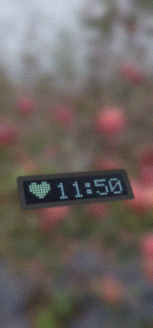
11h50
